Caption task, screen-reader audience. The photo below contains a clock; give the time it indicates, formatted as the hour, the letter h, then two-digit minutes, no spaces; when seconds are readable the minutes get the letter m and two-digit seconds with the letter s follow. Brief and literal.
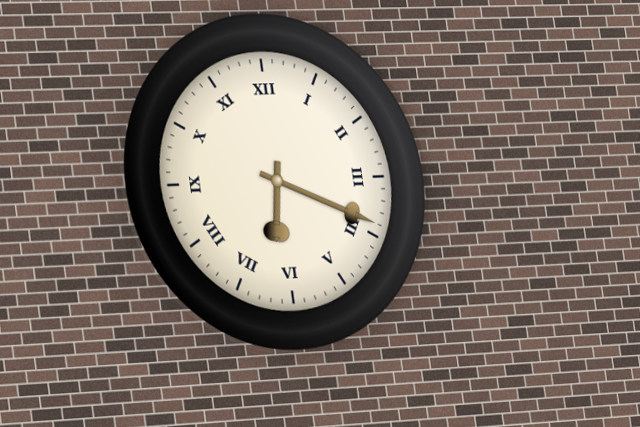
6h19
